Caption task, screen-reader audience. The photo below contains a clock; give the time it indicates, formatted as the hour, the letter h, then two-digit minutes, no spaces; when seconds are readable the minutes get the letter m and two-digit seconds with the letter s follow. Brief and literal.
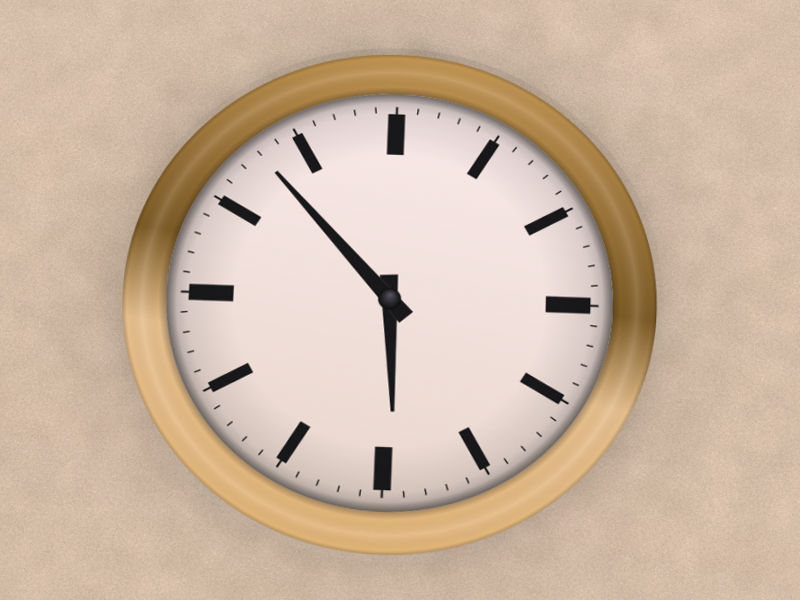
5h53
